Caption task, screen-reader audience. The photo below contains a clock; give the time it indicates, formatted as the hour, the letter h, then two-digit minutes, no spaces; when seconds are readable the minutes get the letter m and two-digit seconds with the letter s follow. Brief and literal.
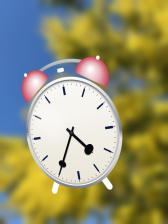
4h35
